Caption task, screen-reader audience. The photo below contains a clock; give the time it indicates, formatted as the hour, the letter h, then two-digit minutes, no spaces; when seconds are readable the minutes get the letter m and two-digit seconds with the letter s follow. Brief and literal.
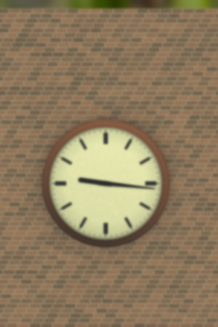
9h16
